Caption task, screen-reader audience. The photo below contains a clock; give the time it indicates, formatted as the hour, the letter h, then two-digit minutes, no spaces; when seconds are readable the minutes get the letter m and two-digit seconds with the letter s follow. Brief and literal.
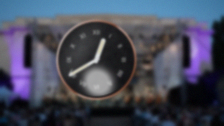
12h40
